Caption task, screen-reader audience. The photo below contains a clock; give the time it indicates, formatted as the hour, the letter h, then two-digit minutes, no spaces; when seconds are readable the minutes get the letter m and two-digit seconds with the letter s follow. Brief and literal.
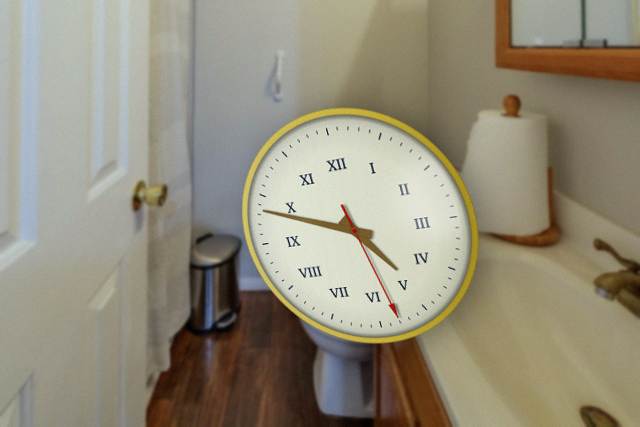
4h48m28s
